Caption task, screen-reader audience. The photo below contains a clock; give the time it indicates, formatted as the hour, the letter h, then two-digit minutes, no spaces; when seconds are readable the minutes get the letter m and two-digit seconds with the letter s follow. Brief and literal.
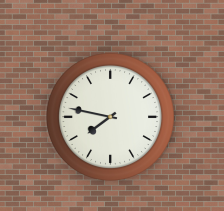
7h47
